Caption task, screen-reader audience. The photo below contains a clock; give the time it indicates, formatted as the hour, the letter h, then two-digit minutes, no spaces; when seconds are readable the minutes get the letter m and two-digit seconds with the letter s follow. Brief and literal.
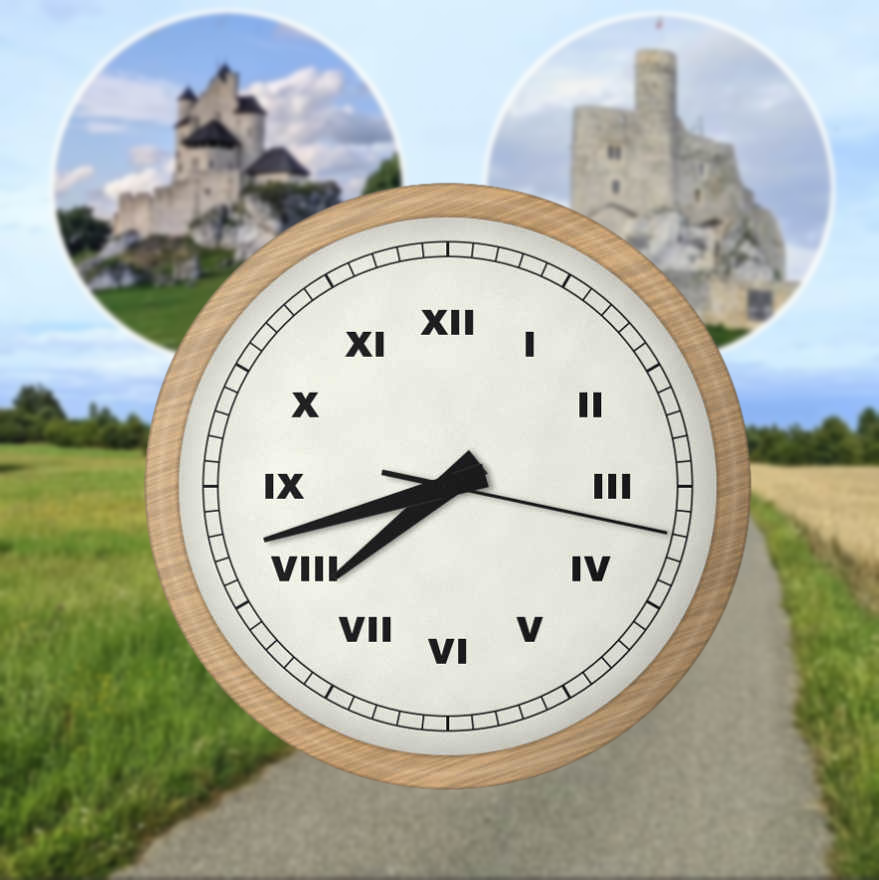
7h42m17s
